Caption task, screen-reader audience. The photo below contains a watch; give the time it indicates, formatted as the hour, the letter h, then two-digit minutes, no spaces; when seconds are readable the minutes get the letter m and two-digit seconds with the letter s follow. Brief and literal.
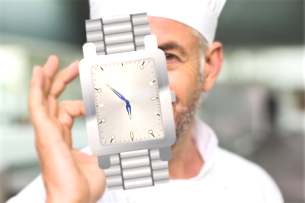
5h53
